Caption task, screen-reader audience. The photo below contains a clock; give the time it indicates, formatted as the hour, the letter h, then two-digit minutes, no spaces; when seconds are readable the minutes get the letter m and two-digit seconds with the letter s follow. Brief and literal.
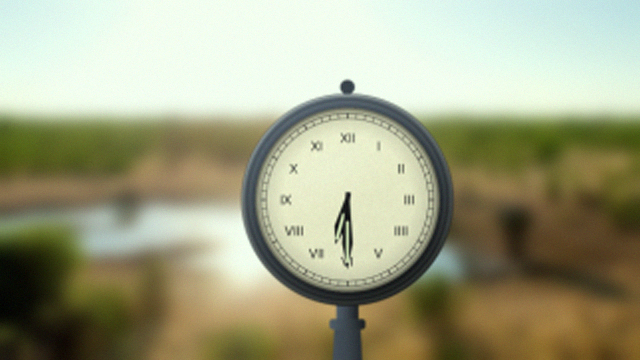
6h30
